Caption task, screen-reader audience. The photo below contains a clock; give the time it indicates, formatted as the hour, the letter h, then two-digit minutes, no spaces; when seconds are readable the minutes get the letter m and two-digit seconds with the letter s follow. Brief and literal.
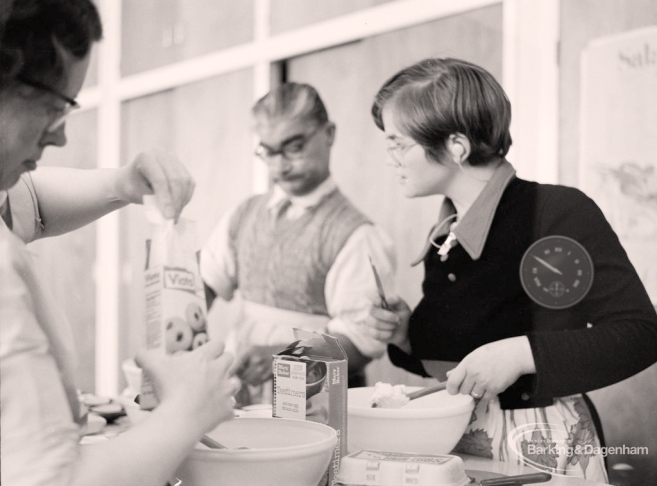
9h50
